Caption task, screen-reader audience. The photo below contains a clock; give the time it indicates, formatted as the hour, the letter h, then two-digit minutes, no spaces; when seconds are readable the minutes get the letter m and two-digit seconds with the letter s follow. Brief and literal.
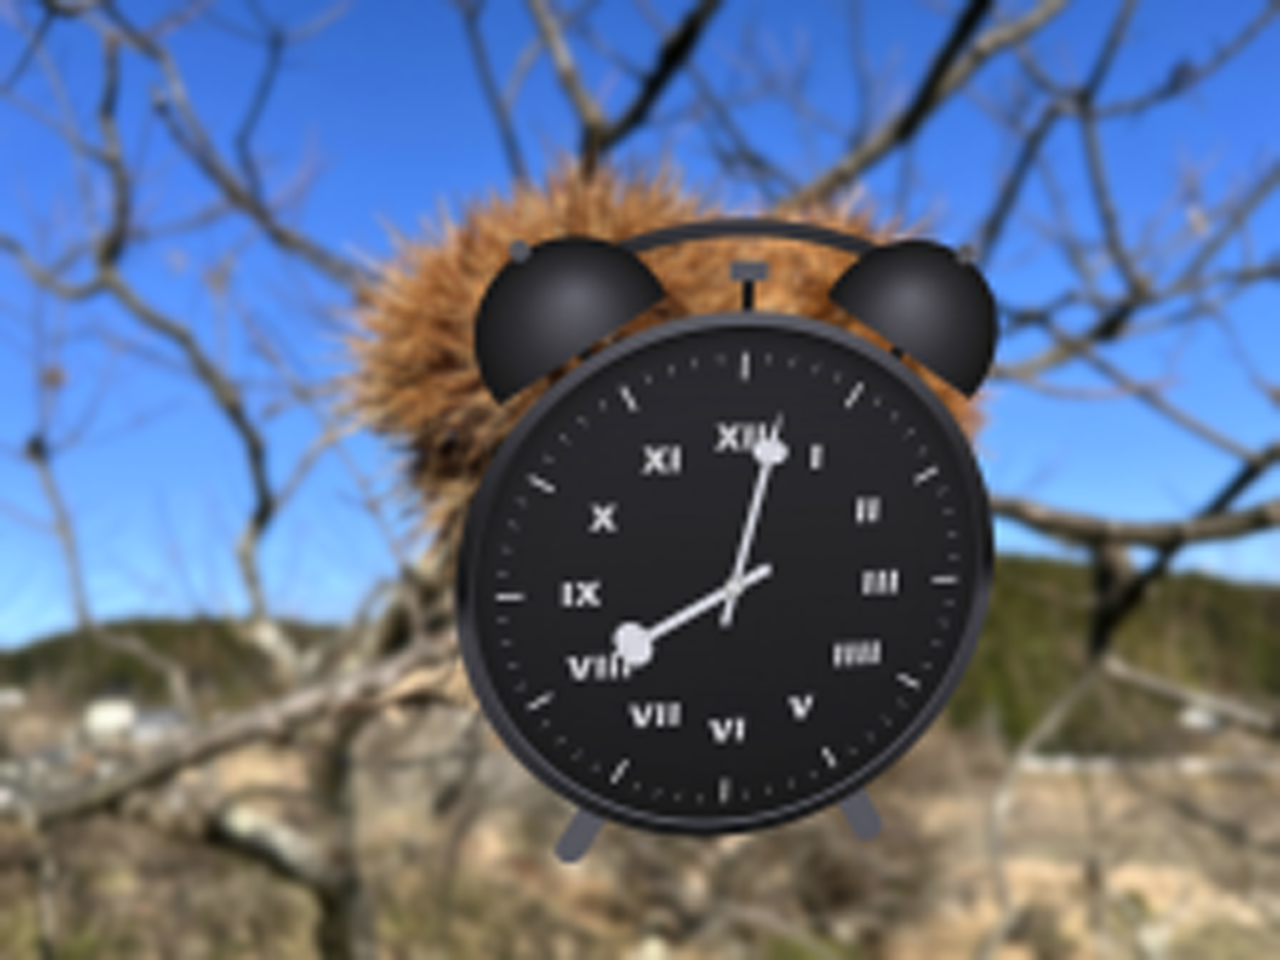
8h02
